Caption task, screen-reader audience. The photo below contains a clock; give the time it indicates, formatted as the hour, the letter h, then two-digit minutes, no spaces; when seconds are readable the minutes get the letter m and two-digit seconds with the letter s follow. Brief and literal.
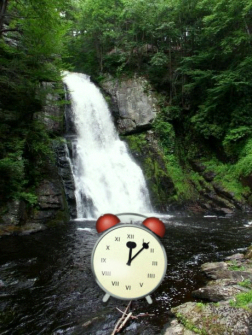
12h07
